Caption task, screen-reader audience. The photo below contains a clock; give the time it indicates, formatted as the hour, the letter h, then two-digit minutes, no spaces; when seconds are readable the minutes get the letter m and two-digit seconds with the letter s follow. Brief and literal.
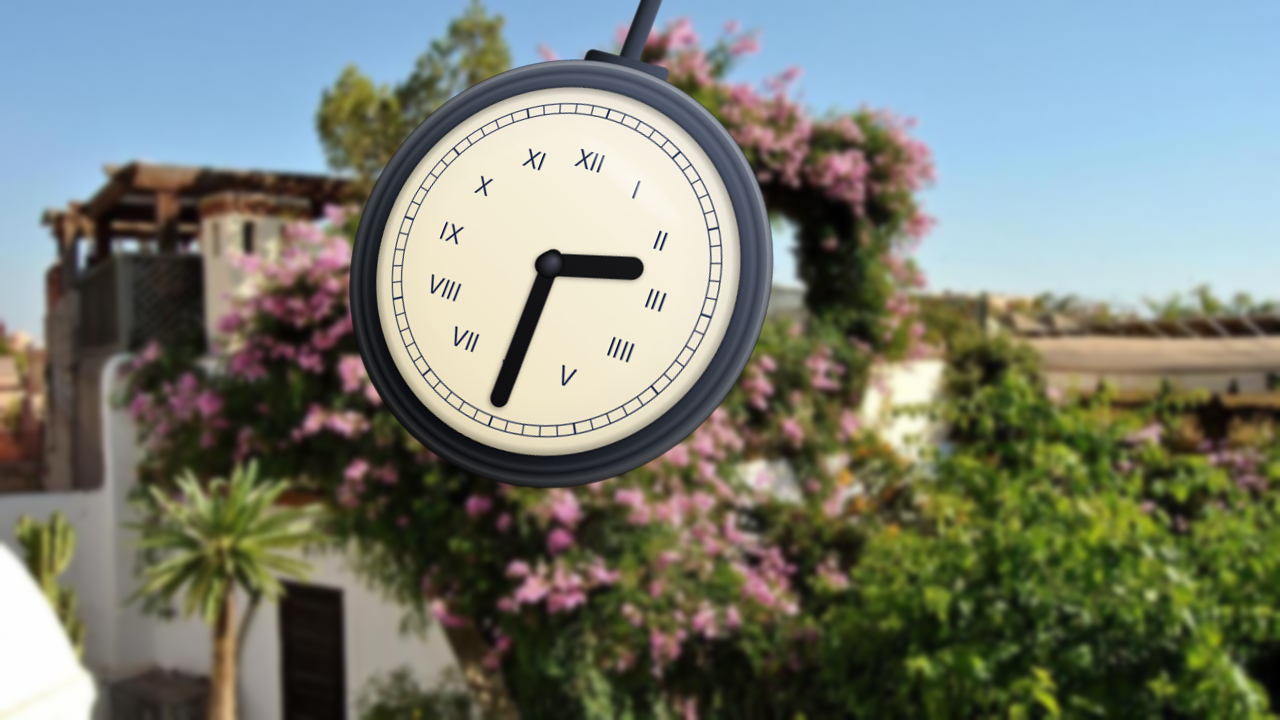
2h30
